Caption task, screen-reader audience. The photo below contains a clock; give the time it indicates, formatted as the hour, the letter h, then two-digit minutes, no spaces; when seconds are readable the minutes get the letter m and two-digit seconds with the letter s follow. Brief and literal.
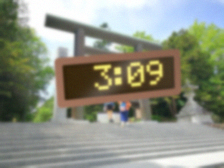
3h09
